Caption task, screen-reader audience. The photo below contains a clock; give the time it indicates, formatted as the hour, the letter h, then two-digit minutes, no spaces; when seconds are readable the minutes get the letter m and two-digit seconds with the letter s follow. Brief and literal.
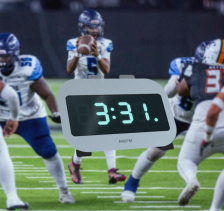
3h31
